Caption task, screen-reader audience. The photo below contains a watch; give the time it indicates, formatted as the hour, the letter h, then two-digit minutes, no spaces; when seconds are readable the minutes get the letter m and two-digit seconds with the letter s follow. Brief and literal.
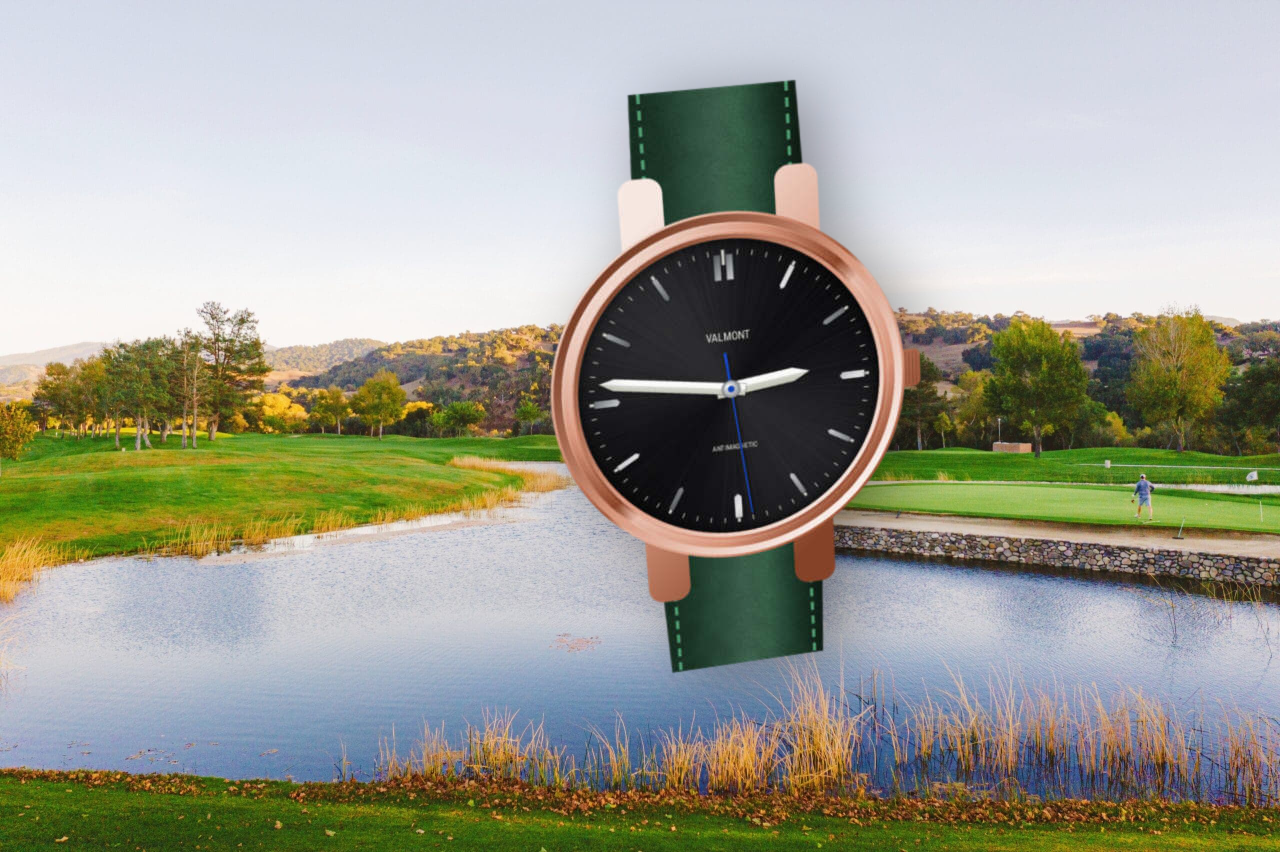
2h46m29s
